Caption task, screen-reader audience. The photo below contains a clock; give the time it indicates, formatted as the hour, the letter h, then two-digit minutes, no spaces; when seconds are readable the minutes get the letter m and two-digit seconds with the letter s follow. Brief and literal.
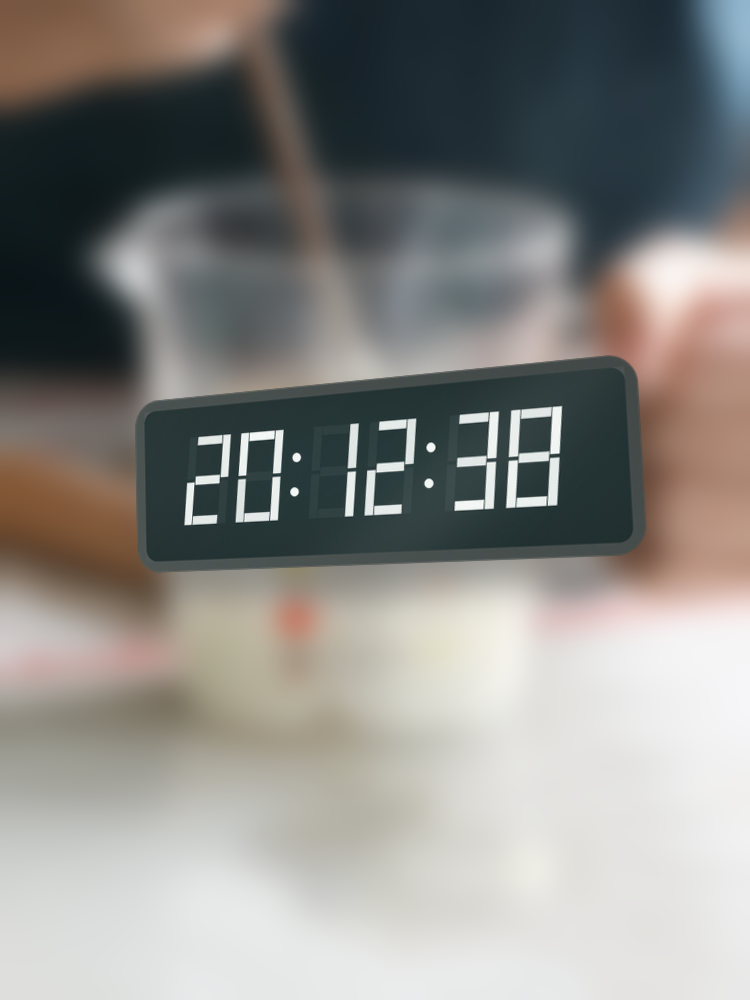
20h12m38s
